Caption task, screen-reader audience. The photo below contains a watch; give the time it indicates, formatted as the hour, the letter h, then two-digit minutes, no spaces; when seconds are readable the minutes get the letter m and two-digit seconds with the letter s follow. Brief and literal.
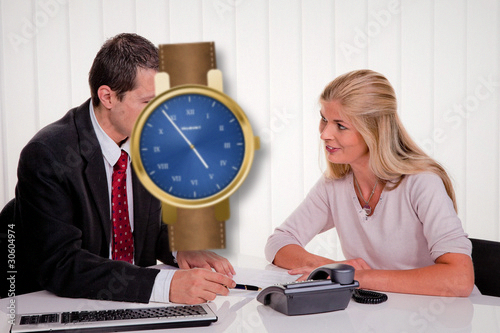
4h54
